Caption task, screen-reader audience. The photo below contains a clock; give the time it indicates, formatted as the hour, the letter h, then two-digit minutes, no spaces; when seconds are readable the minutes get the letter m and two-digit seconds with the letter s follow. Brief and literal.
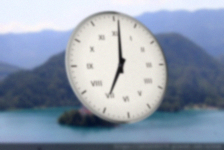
7h01
